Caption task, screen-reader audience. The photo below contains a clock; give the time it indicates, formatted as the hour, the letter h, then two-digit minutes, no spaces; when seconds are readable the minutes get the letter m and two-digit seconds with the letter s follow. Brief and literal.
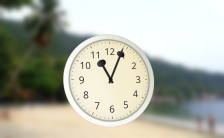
11h04
